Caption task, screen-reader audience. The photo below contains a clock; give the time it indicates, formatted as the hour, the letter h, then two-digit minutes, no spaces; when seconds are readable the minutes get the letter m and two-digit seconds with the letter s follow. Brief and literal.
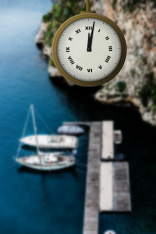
12h02
